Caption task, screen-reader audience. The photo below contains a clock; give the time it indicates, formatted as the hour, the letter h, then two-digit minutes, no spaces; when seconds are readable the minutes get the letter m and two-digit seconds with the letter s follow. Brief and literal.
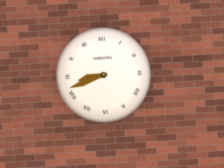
8h42
